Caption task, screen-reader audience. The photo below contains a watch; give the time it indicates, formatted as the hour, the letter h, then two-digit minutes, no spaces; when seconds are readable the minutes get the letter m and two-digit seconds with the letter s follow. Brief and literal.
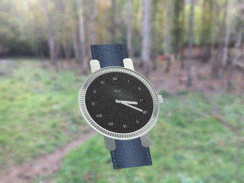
3h20
